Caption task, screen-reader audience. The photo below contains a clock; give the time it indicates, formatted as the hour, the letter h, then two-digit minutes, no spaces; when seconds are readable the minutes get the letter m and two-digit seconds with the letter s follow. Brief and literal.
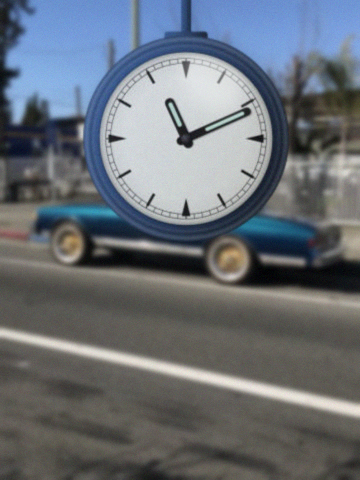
11h11
